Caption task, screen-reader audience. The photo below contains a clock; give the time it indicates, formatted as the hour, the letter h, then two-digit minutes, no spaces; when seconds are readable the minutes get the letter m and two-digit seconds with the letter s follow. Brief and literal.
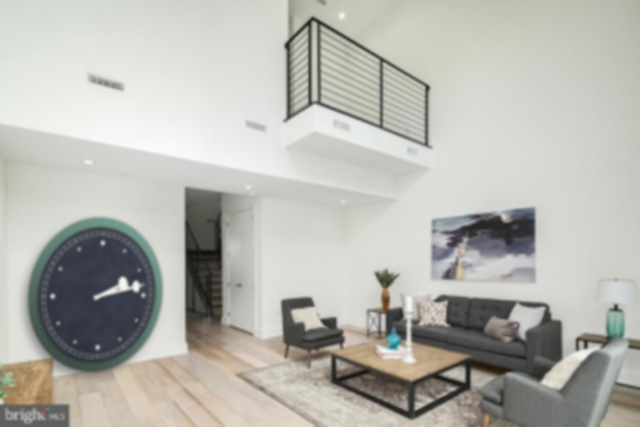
2h13
